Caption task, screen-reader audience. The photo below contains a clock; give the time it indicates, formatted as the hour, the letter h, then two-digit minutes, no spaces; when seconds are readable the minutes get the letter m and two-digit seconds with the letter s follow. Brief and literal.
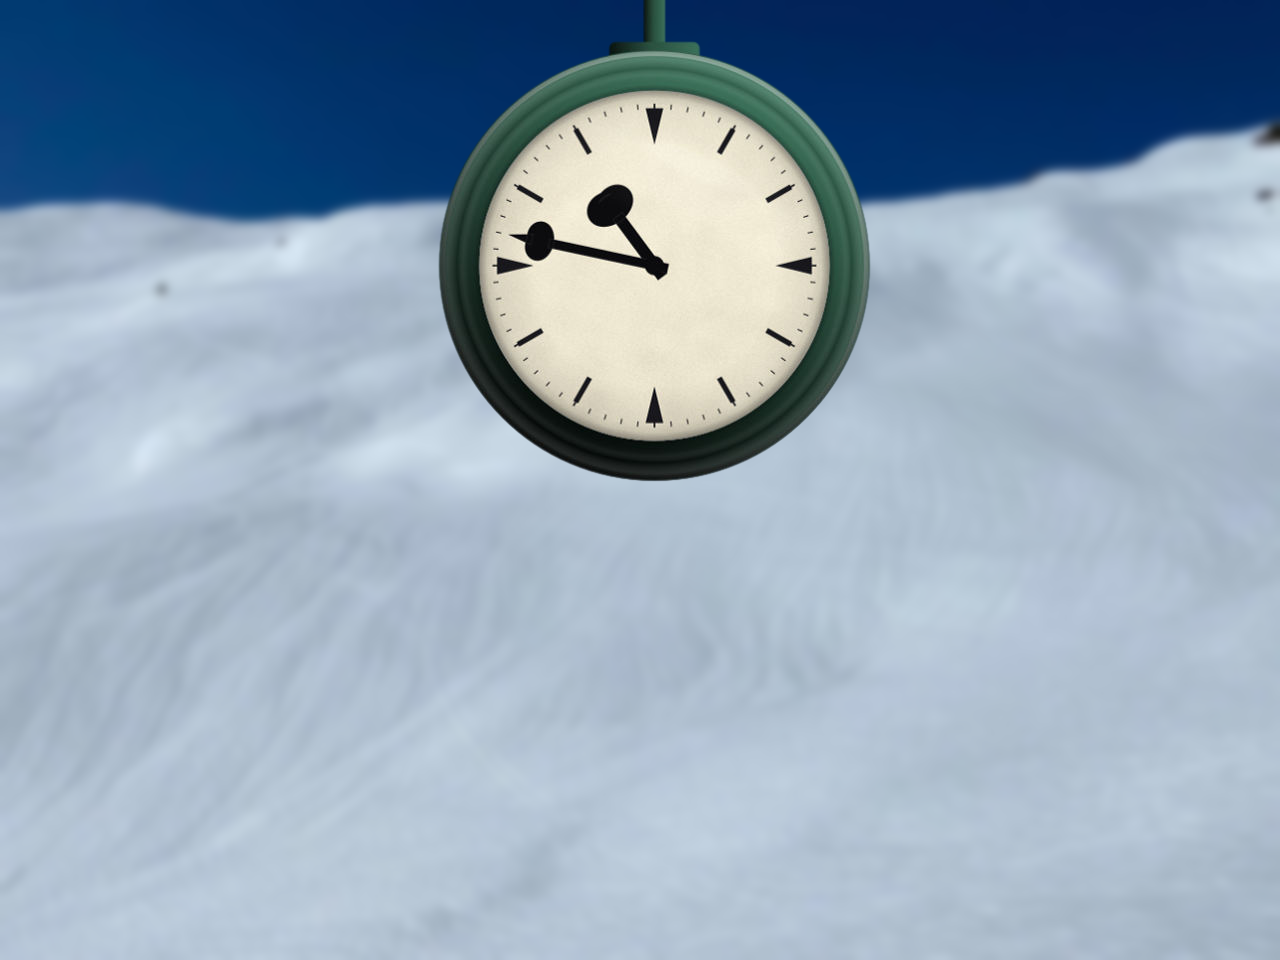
10h47
